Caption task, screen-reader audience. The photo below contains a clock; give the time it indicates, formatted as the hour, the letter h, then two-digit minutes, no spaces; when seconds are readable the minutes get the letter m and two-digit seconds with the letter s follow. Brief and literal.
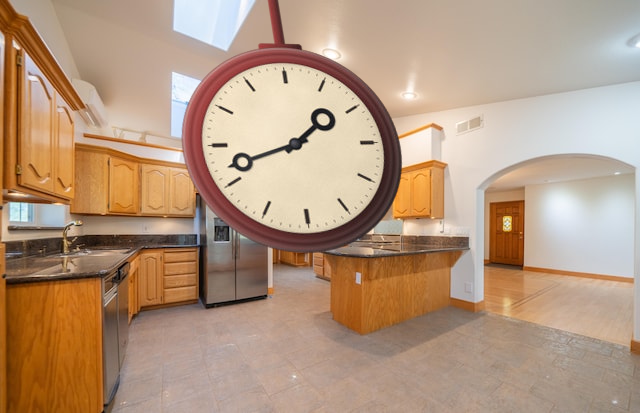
1h42
